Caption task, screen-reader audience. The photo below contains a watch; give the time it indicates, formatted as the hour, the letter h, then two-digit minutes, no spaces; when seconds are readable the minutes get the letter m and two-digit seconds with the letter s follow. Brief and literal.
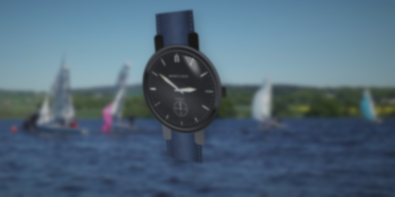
2h51
